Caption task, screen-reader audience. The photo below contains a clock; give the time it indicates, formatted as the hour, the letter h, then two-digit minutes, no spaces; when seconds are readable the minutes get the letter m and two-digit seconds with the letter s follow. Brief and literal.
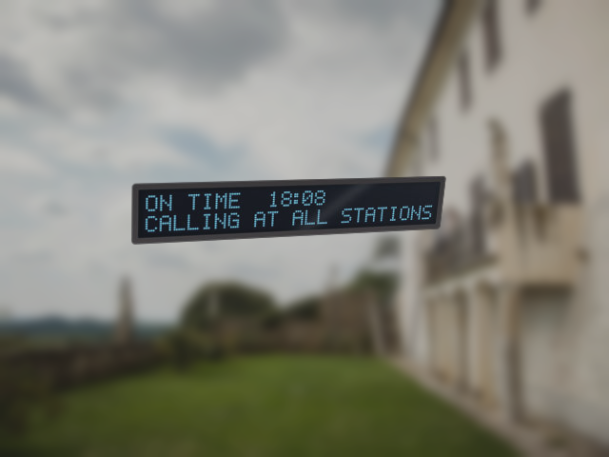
18h08
